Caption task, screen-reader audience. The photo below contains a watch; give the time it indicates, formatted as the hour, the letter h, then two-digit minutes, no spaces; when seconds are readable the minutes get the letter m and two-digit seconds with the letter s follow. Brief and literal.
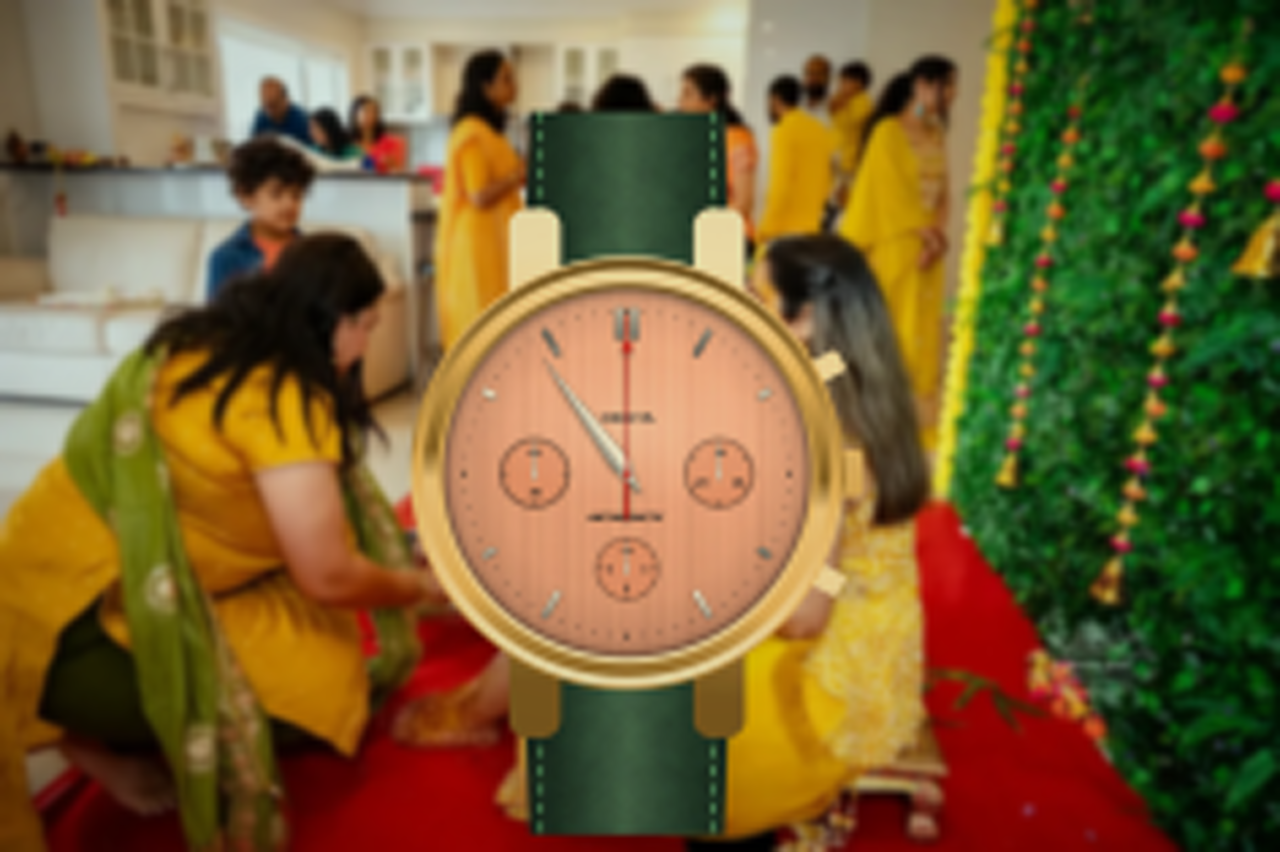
10h54
